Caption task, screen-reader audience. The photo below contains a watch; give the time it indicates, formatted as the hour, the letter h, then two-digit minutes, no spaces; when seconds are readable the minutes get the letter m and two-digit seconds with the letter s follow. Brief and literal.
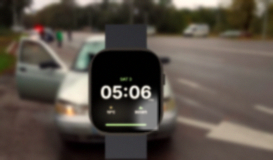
5h06
